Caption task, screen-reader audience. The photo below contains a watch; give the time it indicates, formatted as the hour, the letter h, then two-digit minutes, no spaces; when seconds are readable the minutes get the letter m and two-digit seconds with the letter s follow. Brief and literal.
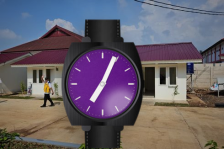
7h04
